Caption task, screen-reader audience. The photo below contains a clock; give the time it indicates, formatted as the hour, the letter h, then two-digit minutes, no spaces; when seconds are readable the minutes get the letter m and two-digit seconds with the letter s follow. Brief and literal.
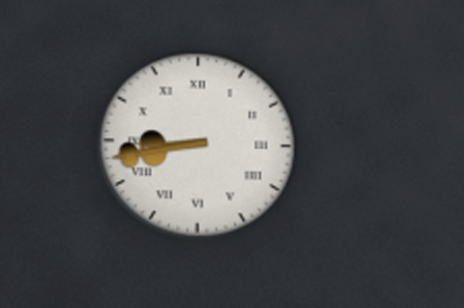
8h43
